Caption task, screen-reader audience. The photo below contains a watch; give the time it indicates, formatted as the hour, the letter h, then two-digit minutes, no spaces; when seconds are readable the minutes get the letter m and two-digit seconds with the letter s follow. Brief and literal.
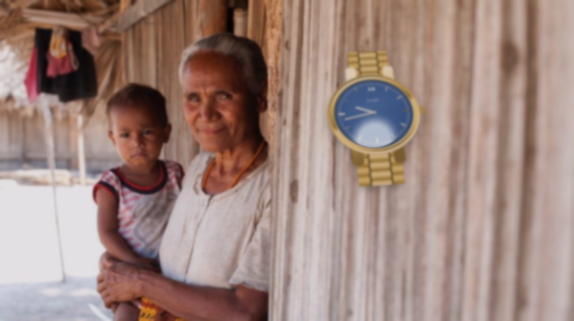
9h43
